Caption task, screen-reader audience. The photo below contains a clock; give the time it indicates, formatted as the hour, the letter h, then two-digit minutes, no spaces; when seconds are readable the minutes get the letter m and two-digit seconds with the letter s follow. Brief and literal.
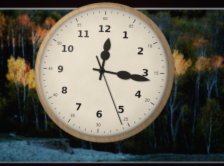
12h16m26s
